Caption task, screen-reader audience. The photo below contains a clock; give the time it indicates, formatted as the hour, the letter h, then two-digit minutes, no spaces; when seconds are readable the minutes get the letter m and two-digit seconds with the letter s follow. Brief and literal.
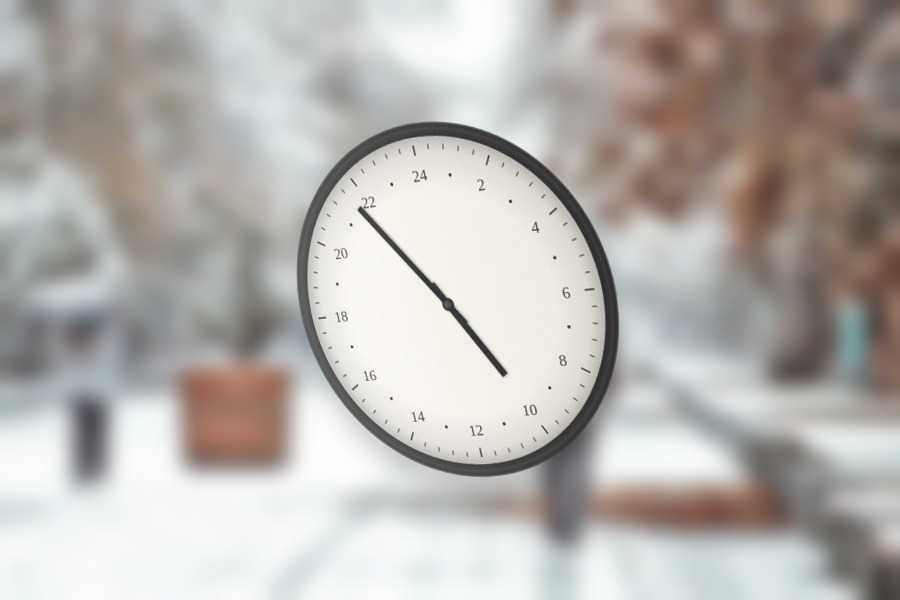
9h54
